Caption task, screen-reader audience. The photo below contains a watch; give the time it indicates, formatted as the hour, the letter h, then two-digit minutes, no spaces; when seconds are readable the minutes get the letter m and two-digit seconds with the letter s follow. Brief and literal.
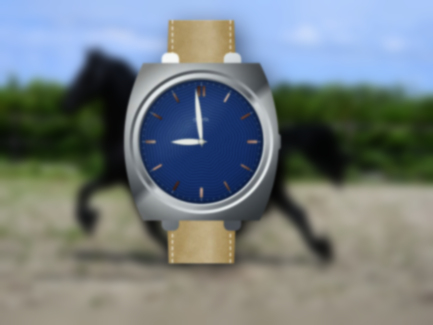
8h59
